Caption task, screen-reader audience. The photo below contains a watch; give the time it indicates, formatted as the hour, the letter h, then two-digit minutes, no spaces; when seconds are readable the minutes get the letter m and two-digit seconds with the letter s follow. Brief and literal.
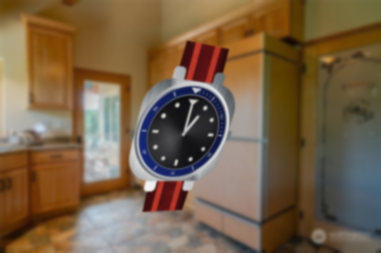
1h00
